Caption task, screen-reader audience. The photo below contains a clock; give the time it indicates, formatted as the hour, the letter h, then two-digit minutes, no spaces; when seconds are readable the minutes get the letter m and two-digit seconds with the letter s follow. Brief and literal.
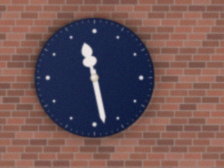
11h28
